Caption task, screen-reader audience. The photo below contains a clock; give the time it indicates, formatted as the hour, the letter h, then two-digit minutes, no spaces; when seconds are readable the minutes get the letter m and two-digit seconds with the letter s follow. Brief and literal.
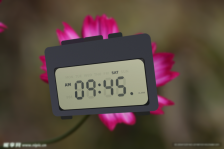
9h45
